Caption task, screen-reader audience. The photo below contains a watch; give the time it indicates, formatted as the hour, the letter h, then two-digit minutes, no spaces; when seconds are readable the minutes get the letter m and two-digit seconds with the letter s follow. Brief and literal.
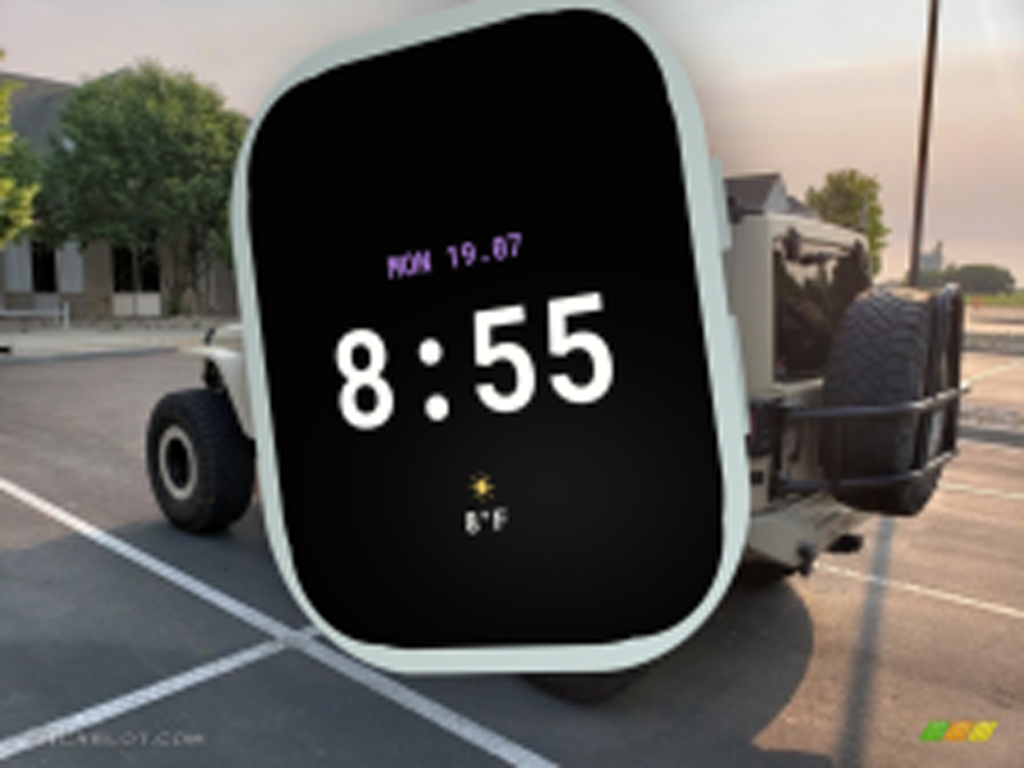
8h55
